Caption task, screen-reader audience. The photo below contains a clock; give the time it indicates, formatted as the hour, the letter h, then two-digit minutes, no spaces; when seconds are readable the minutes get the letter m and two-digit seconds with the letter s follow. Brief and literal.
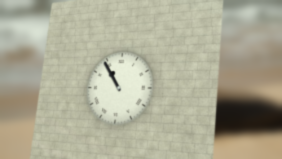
10h54
